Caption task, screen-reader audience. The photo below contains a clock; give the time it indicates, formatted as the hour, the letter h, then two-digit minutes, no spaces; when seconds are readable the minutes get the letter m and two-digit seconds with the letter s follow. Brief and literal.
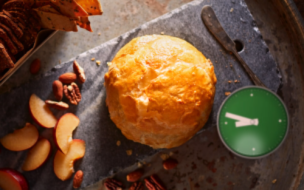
8h48
